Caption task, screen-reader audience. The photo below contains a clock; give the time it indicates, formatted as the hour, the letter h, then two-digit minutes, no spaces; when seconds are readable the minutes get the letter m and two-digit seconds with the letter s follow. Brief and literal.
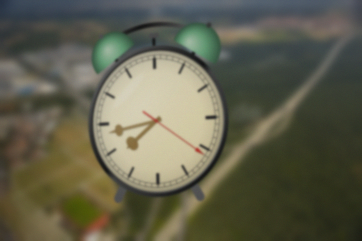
7h43m21s
